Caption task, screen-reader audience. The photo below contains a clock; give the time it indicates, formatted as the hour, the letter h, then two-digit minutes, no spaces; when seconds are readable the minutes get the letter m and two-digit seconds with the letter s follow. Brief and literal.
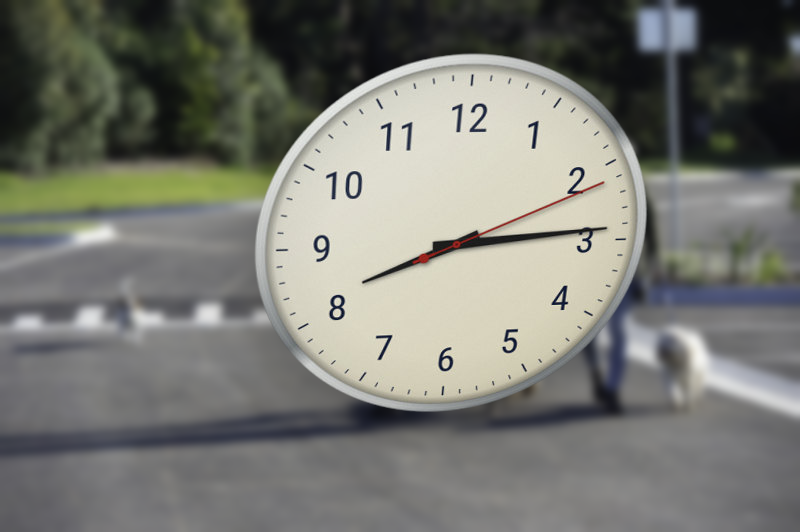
8h14m11s
